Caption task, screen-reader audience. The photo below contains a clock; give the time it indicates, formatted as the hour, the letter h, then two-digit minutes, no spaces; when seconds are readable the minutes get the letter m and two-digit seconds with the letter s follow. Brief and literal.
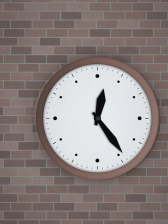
12h24
